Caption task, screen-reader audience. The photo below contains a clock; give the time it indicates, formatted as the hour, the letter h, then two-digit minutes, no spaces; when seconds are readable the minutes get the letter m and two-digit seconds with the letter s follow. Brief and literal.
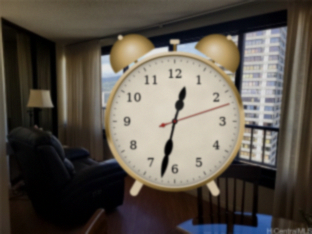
12h32m12s
